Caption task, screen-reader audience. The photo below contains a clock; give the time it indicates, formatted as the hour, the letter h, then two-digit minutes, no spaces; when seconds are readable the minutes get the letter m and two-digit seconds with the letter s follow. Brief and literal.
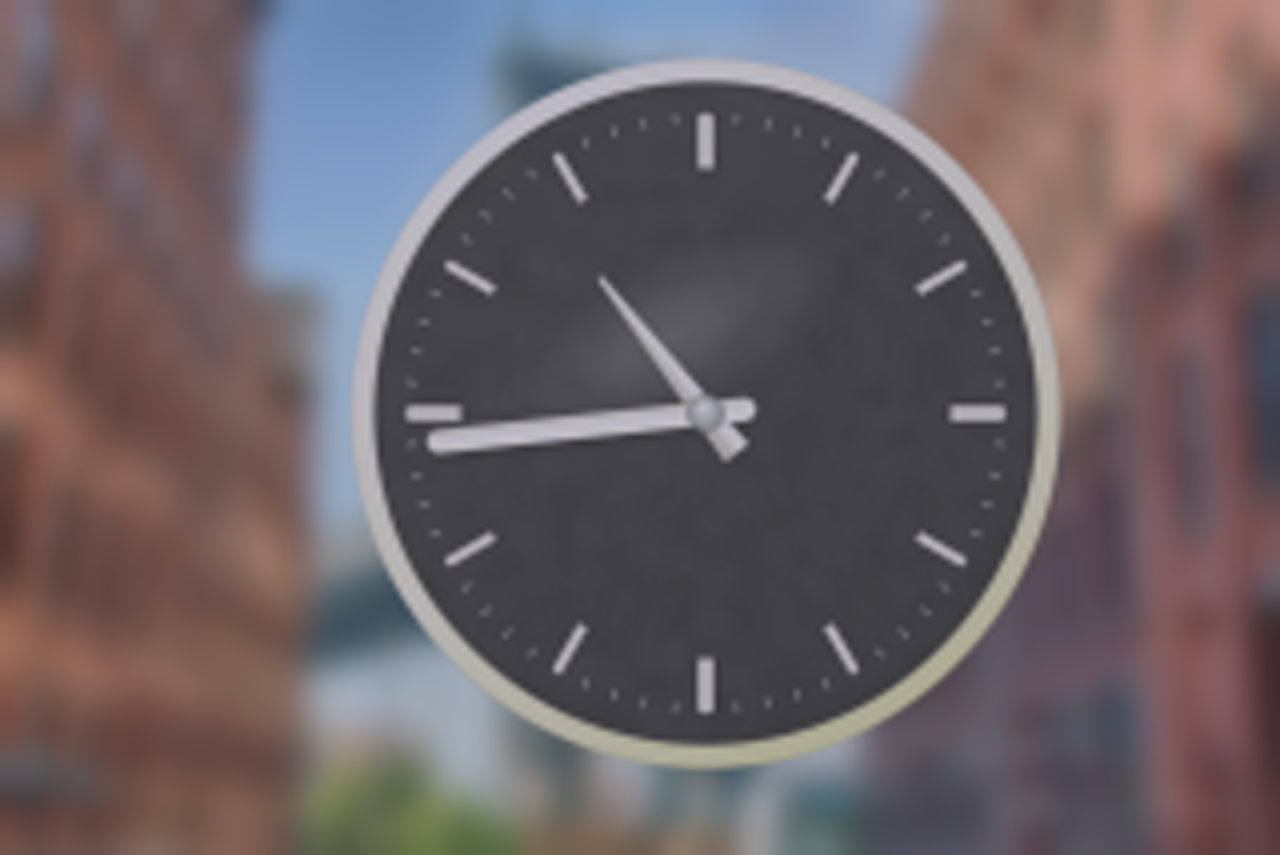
10h44
